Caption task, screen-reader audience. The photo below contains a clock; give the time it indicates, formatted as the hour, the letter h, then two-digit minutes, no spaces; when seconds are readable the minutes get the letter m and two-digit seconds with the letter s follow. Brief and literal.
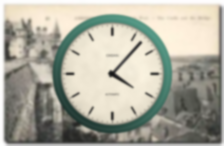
4h07
